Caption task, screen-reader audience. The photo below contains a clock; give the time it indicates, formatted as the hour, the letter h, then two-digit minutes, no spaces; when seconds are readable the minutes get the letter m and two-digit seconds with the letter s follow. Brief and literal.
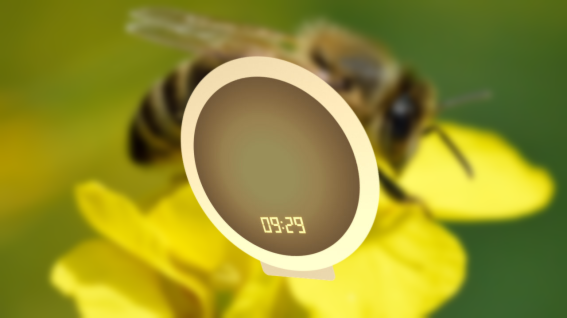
9h29
